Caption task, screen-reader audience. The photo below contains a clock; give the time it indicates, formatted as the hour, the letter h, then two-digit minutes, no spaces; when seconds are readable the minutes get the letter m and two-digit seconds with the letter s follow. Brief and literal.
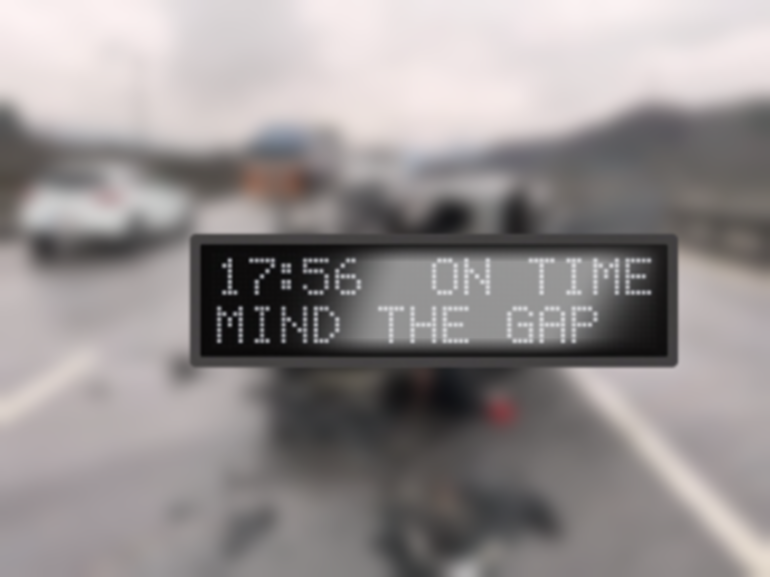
17h56
